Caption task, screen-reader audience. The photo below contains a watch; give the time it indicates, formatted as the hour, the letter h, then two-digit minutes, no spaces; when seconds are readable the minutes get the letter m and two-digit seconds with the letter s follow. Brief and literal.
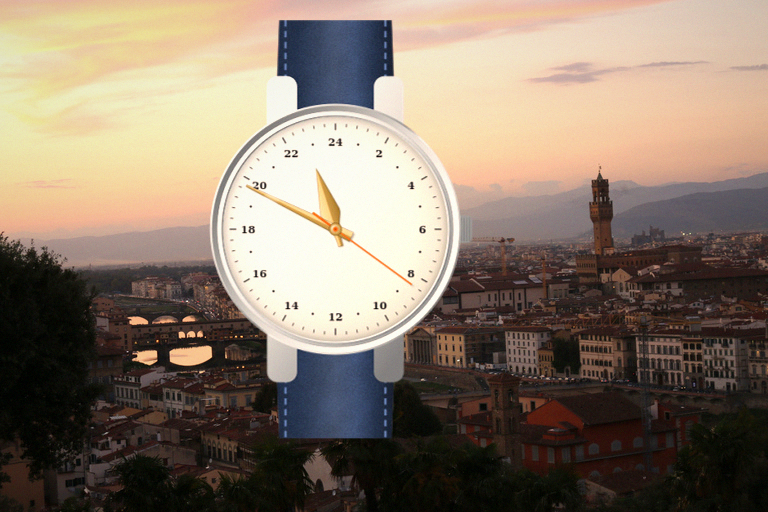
22h49m21s
